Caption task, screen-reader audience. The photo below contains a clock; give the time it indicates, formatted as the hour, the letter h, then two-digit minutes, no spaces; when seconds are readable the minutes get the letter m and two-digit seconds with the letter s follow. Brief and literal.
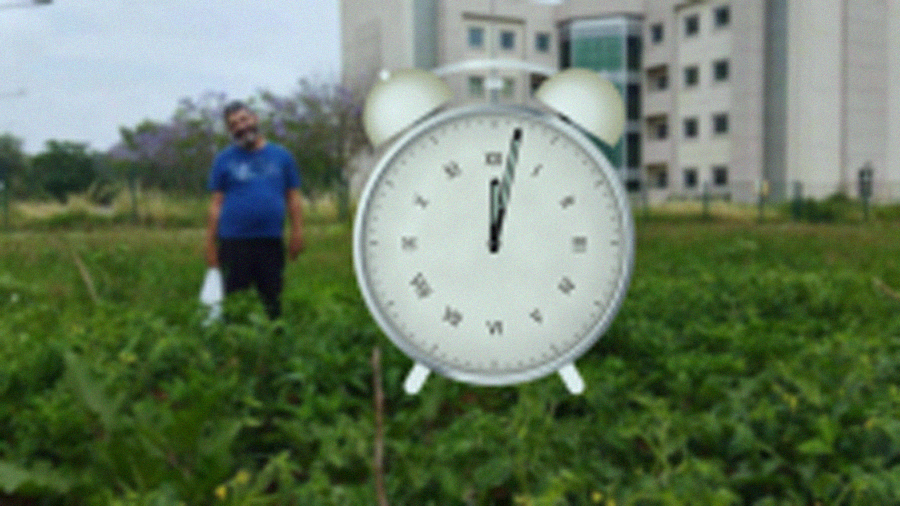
12h02
